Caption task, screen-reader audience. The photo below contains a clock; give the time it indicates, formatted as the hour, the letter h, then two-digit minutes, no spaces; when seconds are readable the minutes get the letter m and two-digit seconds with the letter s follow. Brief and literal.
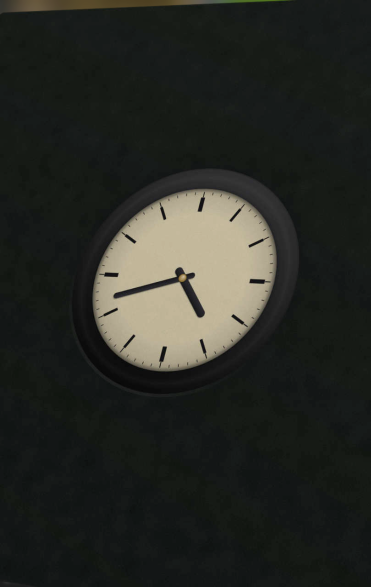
4h42
